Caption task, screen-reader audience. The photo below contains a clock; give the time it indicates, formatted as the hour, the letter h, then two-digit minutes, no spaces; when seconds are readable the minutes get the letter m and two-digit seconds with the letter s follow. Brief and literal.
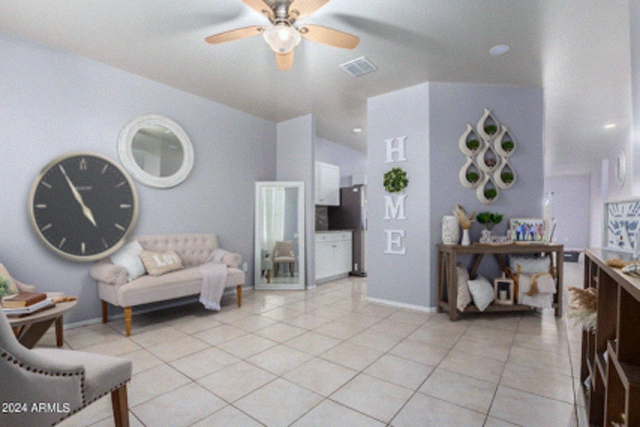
4h55
